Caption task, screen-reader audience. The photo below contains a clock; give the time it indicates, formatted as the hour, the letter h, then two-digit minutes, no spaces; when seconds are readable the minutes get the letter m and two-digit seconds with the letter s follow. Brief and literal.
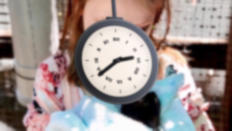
2h39
